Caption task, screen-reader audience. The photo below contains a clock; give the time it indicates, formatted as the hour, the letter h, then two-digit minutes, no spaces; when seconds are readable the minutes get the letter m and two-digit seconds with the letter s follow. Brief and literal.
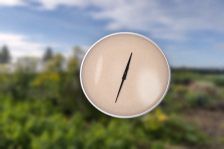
12h33
